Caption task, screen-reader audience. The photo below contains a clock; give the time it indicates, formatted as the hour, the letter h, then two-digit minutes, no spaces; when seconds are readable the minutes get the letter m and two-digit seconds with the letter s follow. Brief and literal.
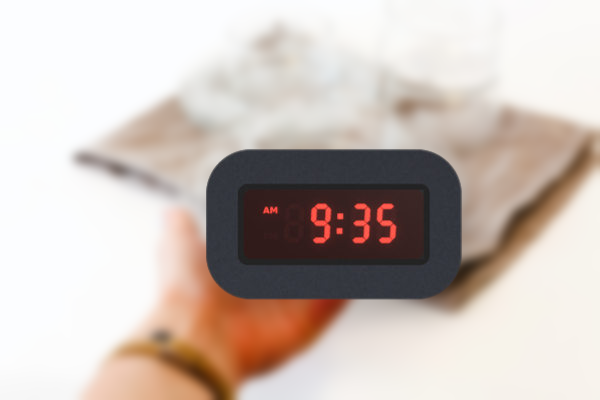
9h35
